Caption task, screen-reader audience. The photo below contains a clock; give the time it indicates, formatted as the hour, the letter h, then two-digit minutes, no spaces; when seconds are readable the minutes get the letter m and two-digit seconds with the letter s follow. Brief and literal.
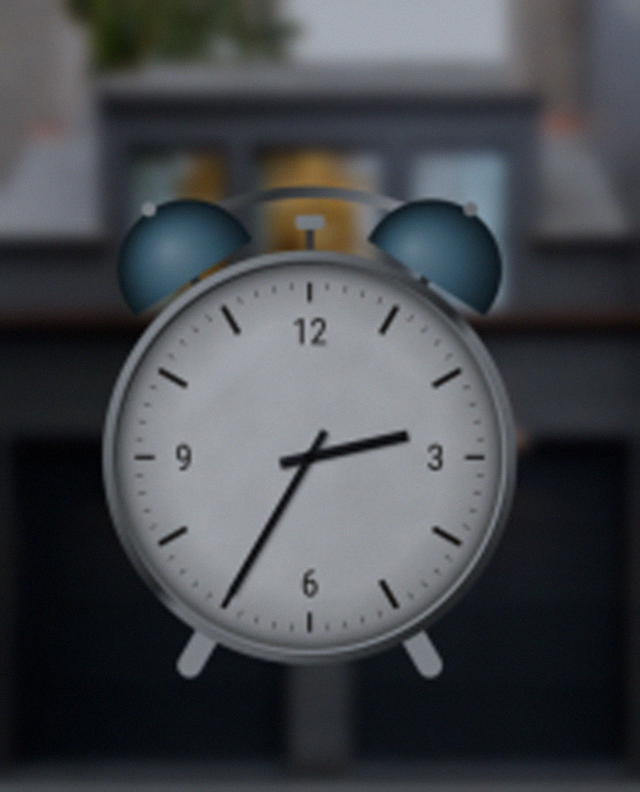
2h35
